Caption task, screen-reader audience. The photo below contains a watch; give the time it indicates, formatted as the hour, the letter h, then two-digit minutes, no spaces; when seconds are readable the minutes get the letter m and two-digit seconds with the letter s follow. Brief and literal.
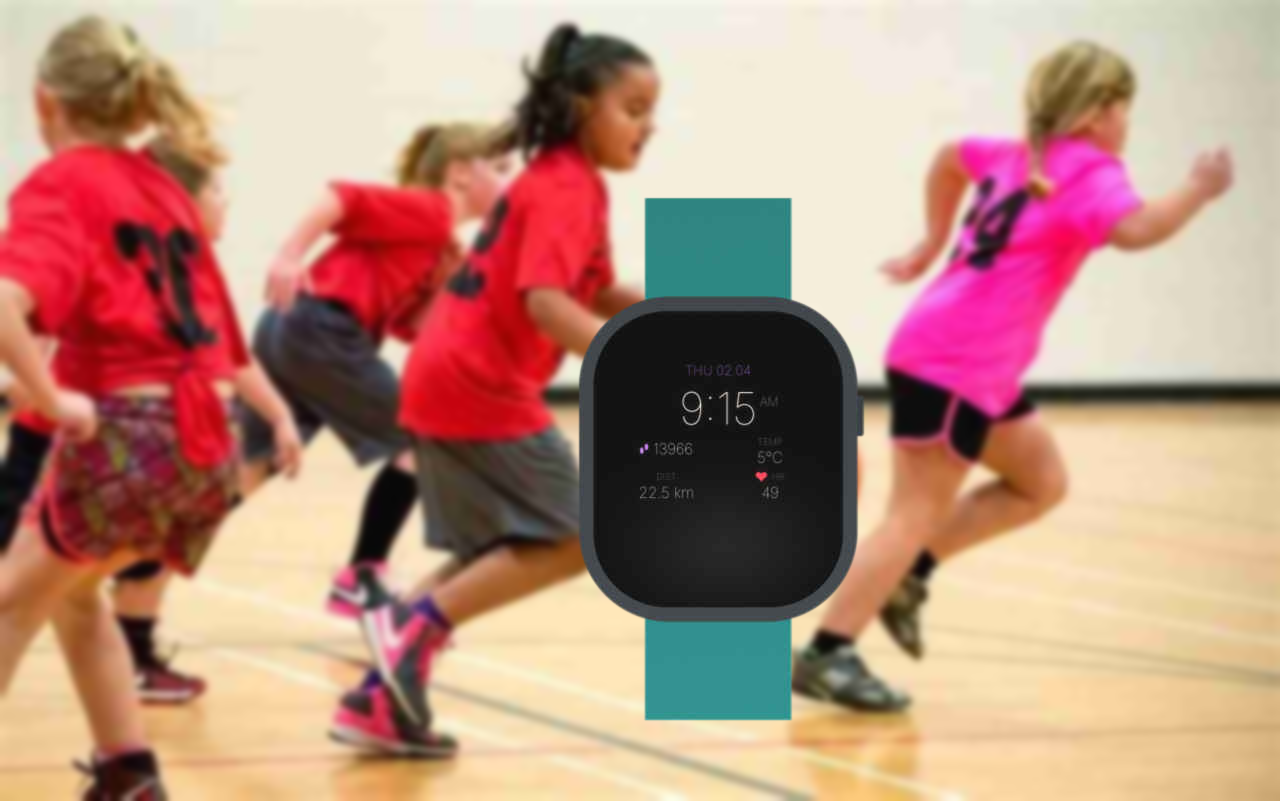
9h15
